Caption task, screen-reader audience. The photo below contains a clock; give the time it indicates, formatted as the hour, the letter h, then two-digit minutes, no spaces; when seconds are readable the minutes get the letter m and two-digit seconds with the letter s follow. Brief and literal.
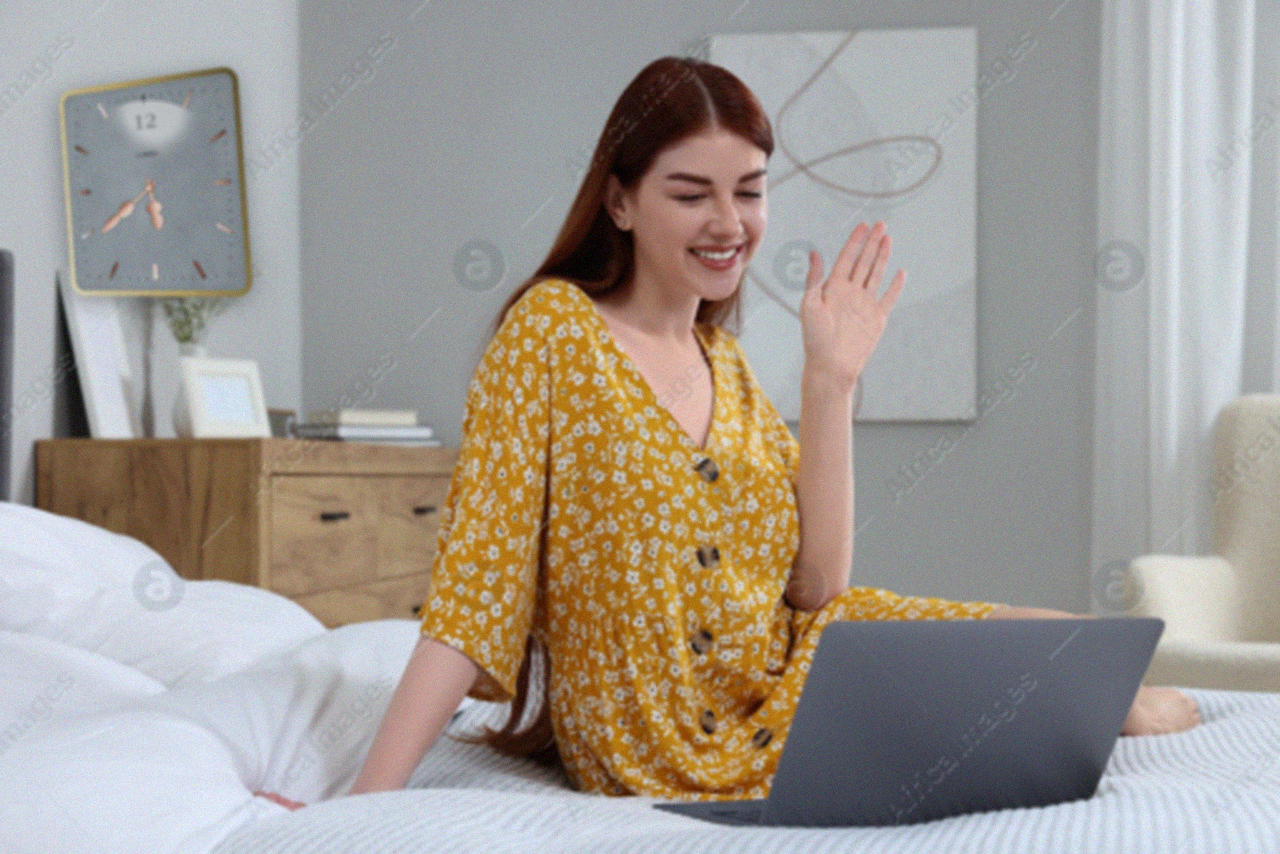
5h39
